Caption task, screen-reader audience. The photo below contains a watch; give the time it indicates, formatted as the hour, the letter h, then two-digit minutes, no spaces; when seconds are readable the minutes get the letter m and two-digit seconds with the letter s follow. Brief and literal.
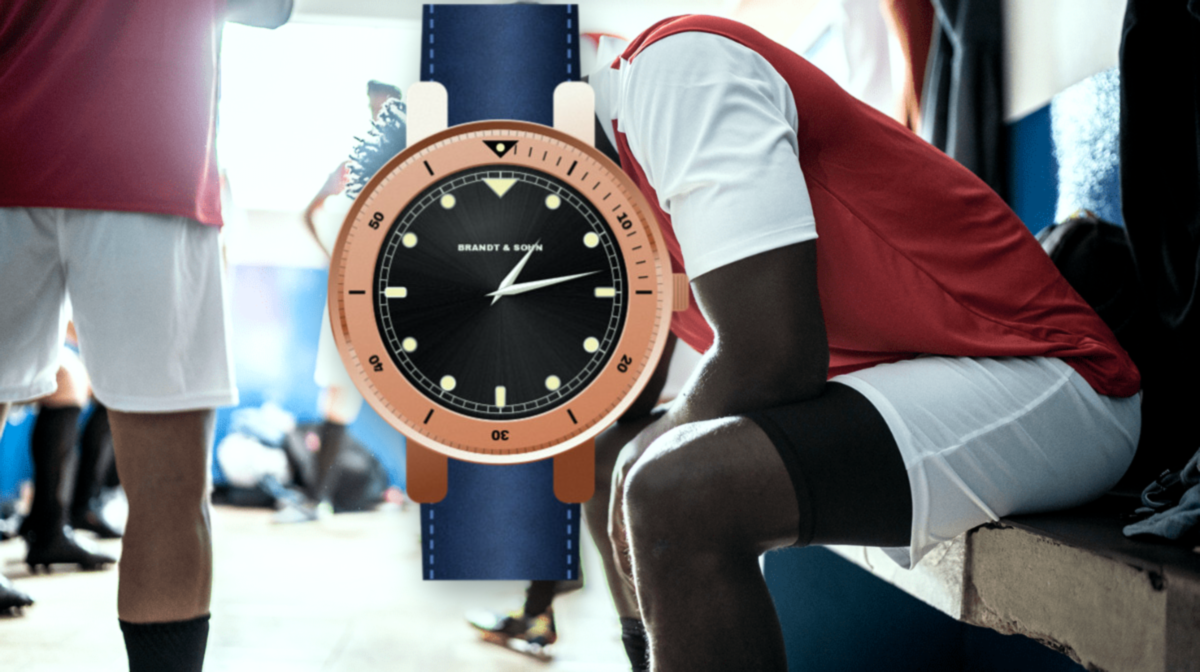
1h13
